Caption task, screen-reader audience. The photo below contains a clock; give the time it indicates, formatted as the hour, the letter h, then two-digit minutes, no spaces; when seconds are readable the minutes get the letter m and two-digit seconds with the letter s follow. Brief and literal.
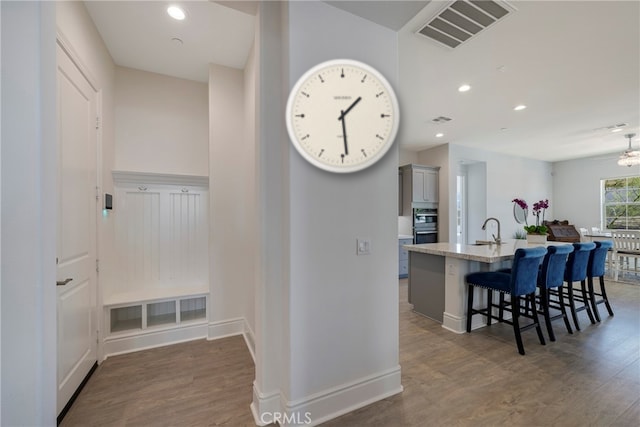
1h29
